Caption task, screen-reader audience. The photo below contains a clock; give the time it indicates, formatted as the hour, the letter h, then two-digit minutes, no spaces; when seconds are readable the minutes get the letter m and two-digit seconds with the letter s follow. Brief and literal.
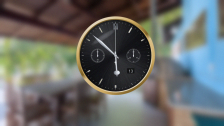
5h52
